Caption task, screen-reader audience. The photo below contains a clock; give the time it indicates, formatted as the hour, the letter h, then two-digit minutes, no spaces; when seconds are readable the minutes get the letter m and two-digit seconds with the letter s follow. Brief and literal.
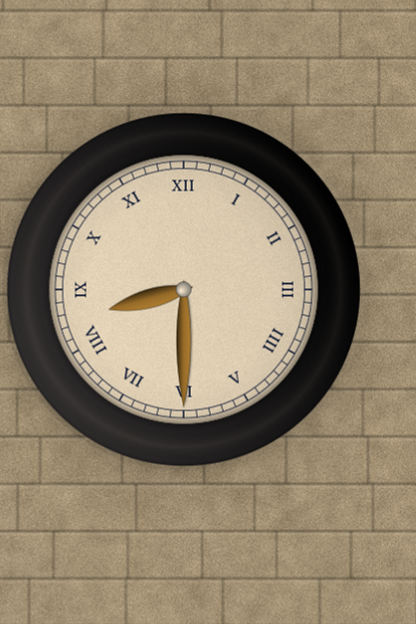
8h30
